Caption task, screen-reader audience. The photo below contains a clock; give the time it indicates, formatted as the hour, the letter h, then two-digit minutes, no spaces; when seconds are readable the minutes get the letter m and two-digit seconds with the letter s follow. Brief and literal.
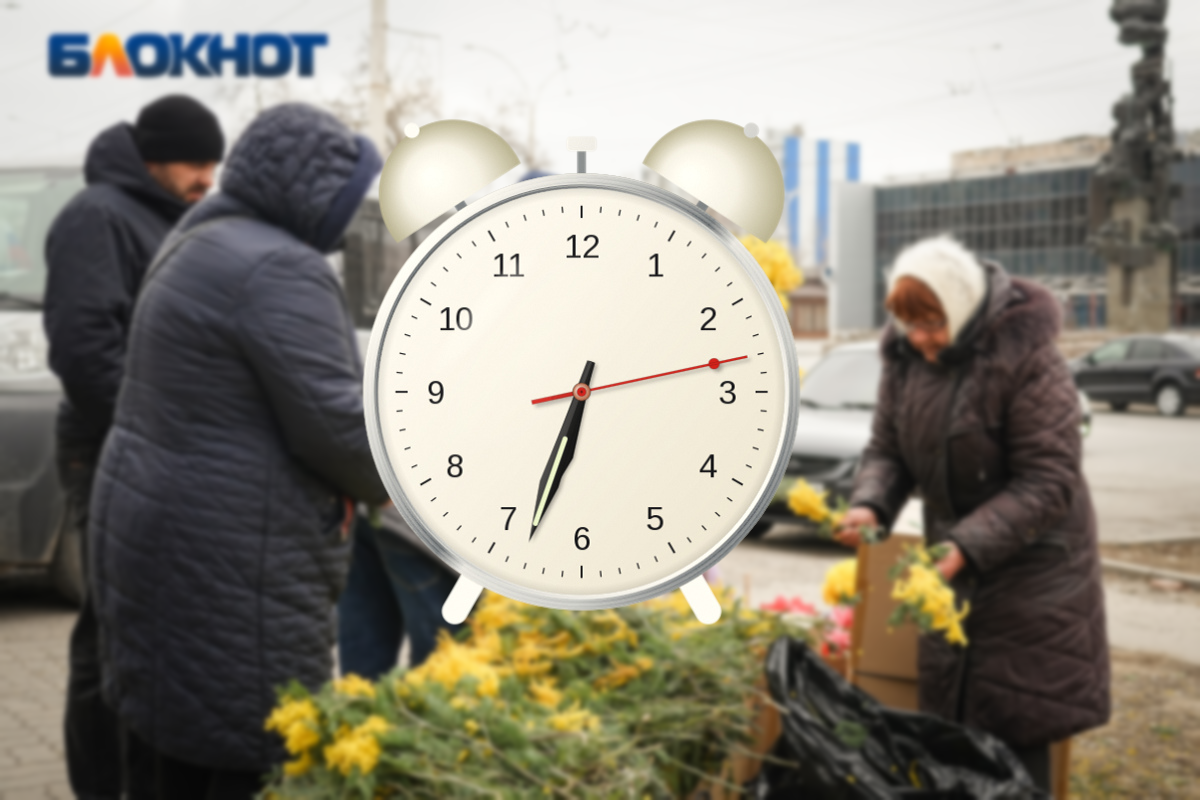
6h33m13s
